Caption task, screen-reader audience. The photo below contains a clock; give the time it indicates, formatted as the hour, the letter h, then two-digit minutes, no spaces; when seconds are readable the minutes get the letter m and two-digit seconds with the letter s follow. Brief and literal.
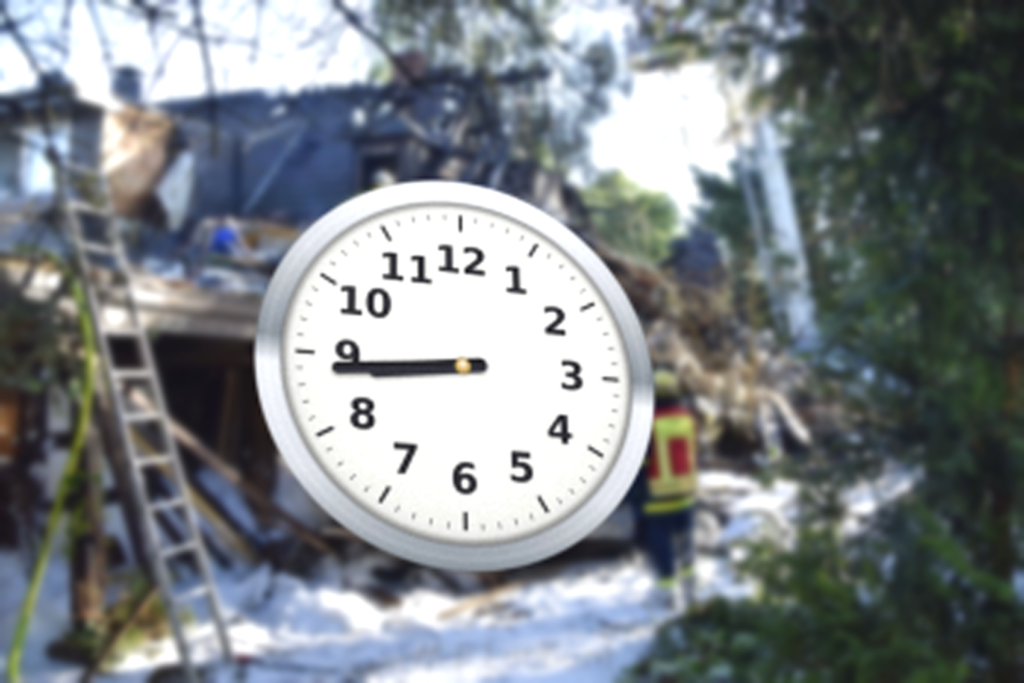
8h44
